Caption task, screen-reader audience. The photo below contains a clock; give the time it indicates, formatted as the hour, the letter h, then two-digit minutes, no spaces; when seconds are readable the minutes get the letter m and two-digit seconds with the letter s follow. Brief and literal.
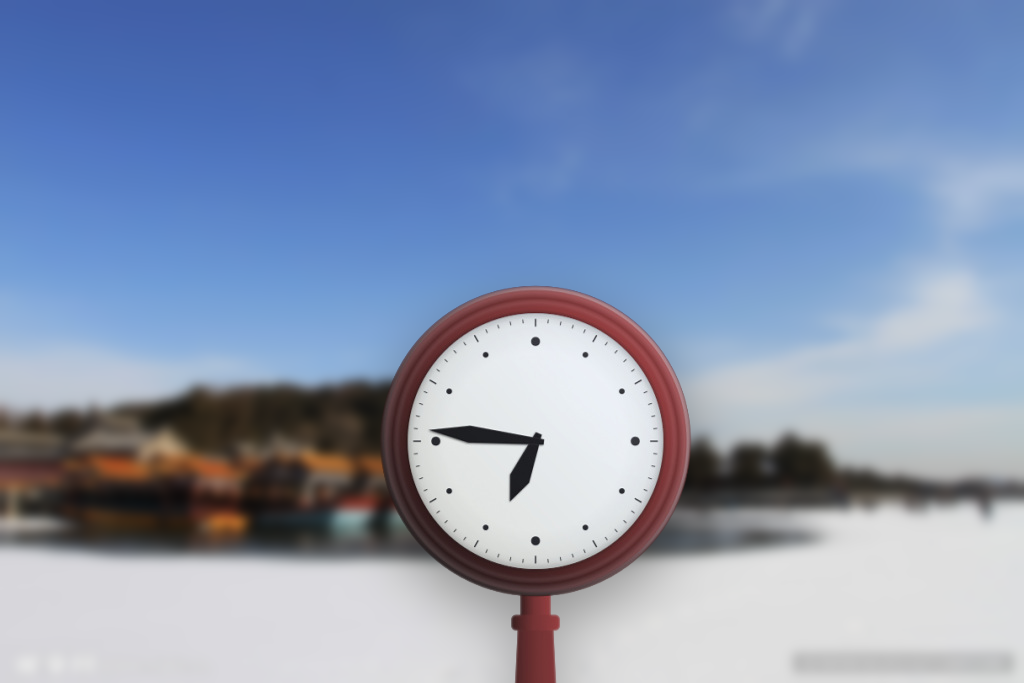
6h46
